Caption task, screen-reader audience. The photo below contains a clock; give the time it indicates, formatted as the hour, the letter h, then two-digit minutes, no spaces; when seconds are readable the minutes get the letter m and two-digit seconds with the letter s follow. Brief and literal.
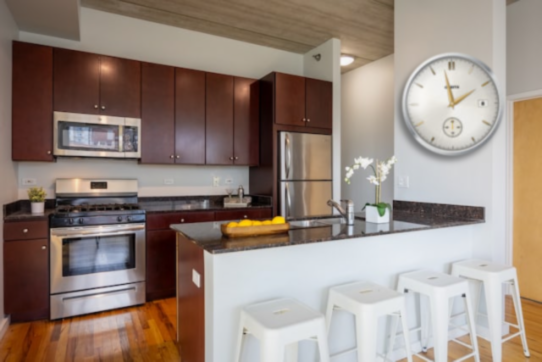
1h58
